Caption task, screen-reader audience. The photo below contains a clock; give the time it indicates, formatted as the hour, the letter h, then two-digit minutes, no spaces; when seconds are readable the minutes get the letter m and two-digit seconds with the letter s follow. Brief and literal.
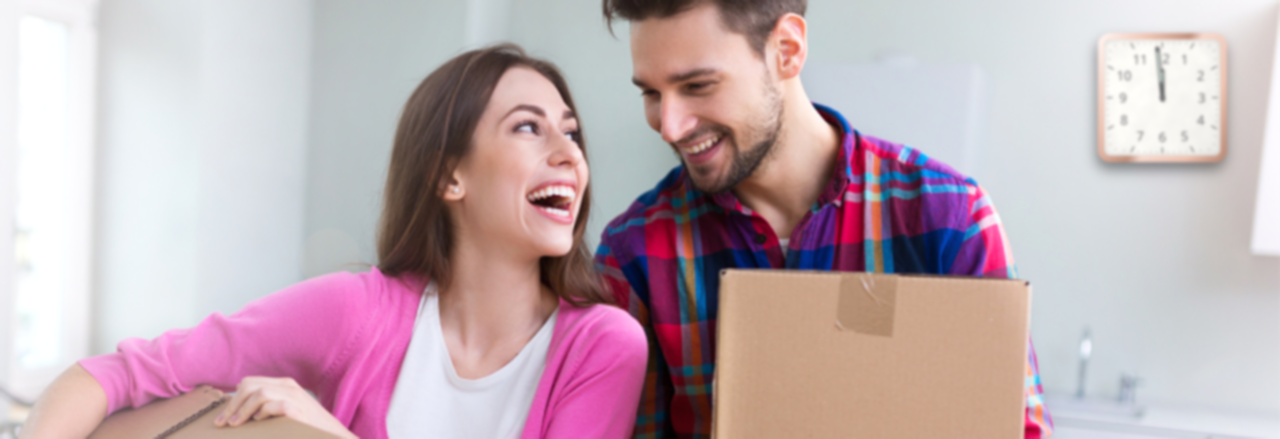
11h59
